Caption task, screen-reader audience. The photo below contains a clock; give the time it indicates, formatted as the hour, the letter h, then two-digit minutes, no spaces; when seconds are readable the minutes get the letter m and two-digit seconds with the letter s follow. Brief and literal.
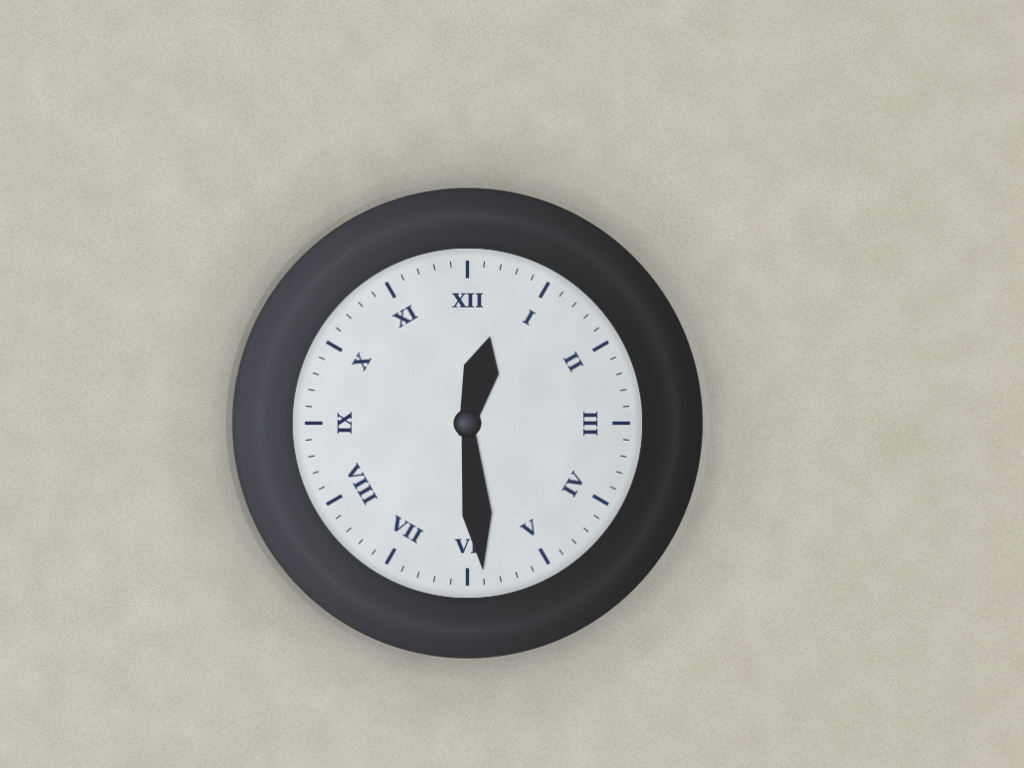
12h29
